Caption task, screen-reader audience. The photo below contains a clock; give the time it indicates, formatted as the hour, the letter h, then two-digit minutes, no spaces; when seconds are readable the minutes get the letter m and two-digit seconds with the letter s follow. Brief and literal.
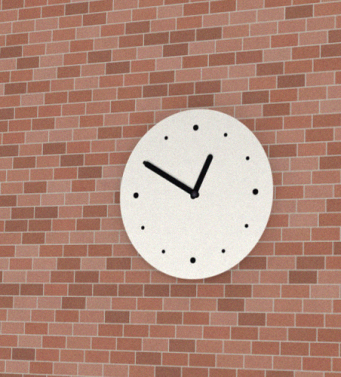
12h50
